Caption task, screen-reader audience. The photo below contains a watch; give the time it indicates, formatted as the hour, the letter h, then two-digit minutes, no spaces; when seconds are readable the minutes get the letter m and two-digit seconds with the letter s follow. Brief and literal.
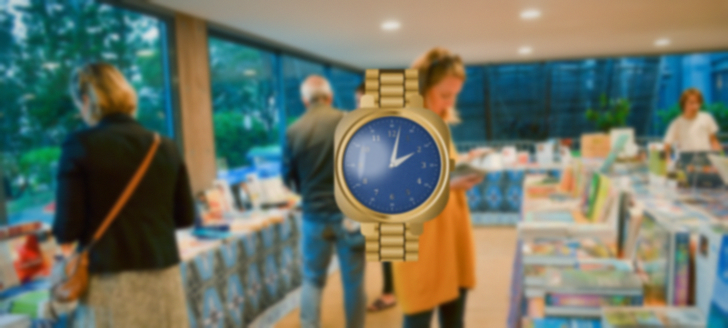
2h02
